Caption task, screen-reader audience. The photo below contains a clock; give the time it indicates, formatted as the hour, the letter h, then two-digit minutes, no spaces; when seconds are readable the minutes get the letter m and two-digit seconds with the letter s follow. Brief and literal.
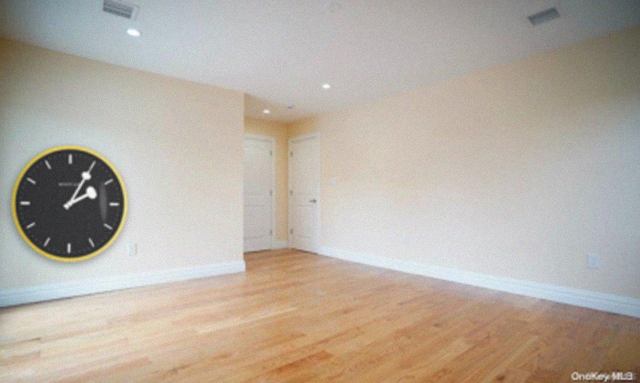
2h05
